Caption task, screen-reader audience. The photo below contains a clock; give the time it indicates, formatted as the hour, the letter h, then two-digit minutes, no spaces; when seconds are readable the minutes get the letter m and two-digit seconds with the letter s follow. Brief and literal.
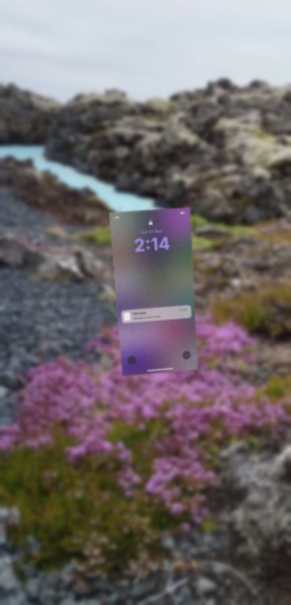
2h14
